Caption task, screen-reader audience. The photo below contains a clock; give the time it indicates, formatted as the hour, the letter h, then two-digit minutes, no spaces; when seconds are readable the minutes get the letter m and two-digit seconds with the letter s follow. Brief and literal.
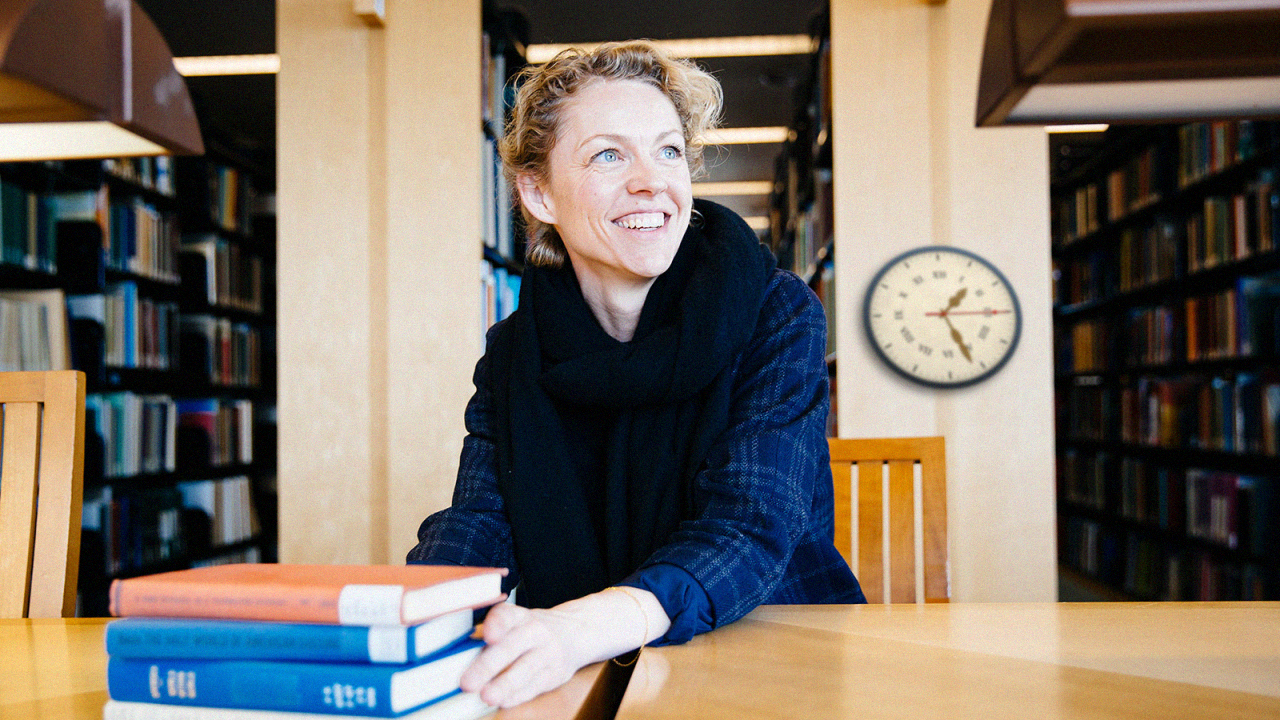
1h26m15s
